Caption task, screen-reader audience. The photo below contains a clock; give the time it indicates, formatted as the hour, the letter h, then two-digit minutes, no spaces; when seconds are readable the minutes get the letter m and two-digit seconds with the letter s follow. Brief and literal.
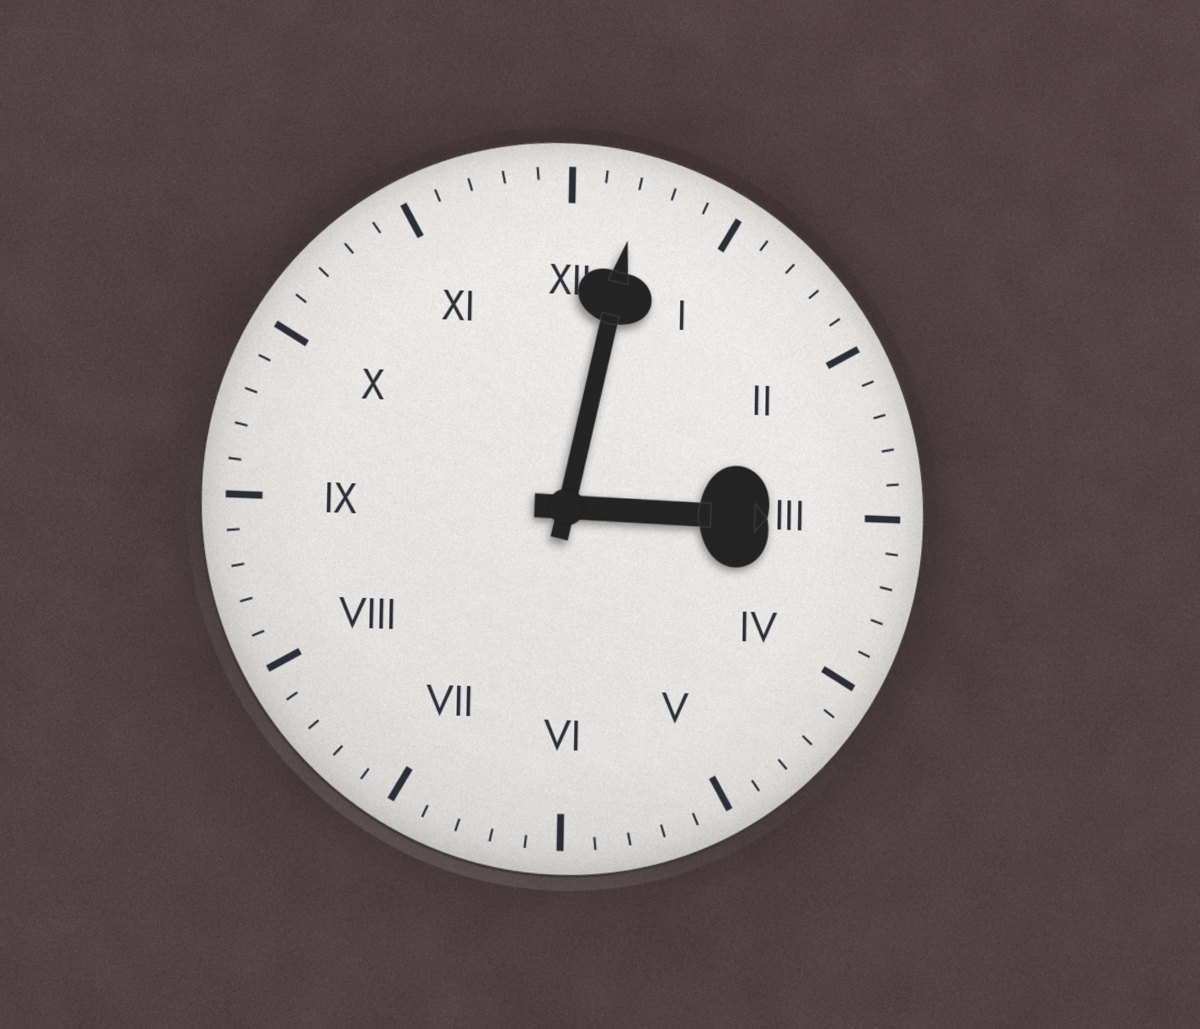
3h02
